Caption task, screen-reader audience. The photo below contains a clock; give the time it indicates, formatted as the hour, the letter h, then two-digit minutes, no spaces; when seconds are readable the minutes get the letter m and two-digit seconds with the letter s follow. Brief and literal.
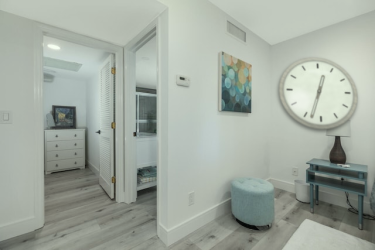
12h33
